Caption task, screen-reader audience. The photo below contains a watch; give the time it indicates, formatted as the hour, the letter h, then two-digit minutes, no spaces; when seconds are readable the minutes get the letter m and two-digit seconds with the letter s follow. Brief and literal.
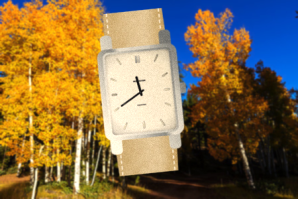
11h40
